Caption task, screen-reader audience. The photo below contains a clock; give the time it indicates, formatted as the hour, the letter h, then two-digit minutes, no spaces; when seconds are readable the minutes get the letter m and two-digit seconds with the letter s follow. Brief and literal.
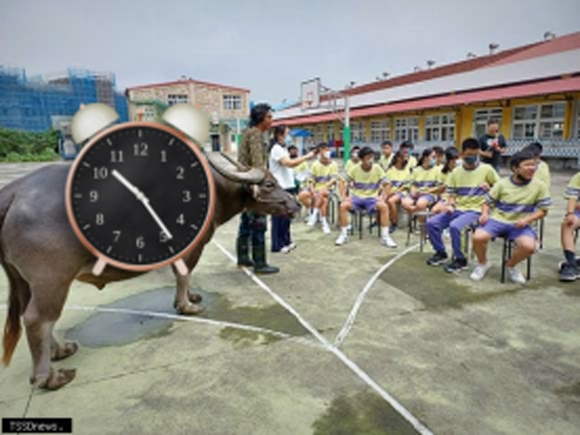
10h24
